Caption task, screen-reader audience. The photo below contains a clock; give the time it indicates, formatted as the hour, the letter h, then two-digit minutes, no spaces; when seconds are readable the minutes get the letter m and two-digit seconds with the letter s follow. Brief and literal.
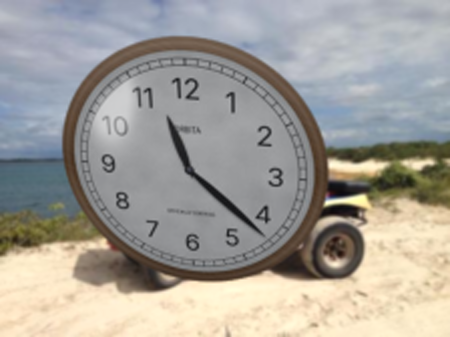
11h22
